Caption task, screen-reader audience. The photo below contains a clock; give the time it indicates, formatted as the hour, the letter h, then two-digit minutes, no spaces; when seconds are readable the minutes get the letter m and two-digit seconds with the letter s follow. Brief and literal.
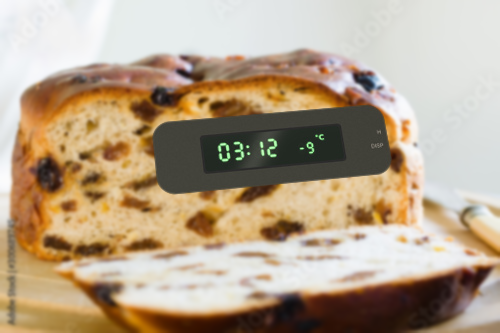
3h12
